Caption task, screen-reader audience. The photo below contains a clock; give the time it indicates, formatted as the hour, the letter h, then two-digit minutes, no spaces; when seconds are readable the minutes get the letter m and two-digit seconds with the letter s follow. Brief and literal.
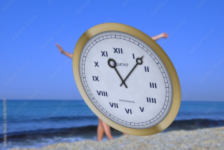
11h07
